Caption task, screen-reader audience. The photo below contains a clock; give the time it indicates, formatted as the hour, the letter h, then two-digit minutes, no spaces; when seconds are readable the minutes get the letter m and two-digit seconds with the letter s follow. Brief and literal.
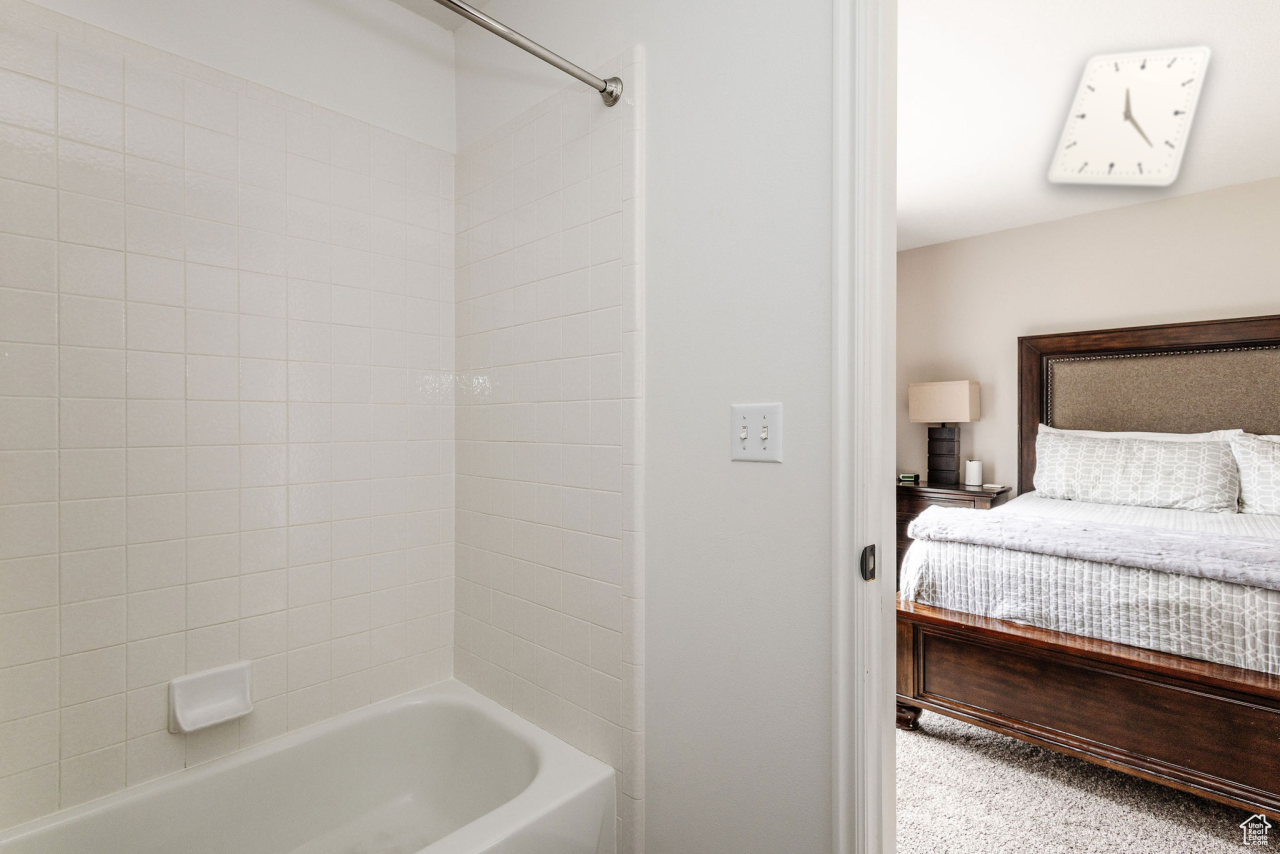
11h22
